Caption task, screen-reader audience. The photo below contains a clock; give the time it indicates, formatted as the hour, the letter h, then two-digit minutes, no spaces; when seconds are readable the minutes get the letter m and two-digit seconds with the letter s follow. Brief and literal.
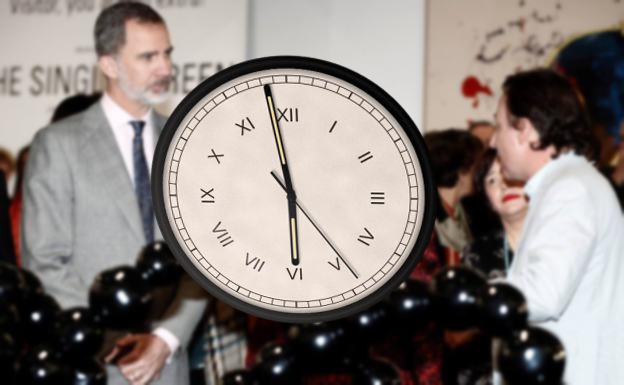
5h58m24s
